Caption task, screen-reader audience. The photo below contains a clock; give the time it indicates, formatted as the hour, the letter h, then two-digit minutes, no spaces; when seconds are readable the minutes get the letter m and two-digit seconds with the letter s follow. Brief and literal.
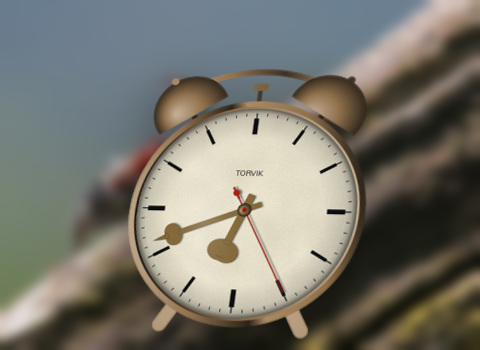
6h41m25s
